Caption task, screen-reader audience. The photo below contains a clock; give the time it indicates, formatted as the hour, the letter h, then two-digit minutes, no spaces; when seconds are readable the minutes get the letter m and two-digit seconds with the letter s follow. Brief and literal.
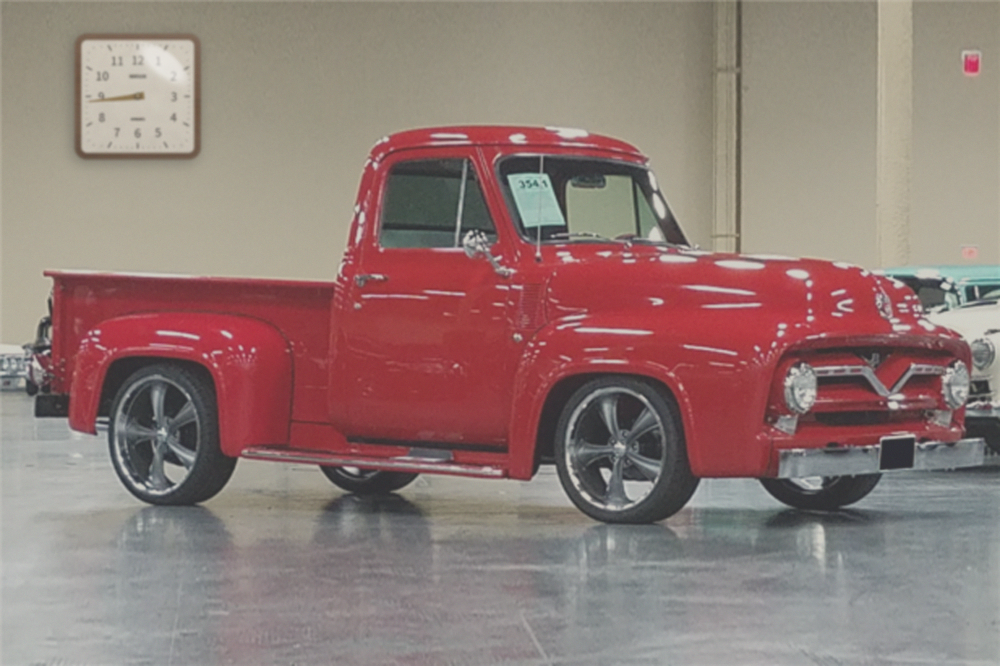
8h44
